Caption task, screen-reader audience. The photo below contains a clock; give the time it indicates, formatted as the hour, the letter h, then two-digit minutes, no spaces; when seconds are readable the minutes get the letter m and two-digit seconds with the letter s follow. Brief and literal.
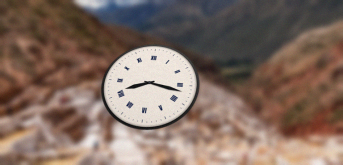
8h17
